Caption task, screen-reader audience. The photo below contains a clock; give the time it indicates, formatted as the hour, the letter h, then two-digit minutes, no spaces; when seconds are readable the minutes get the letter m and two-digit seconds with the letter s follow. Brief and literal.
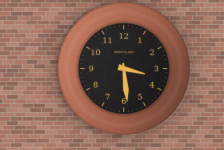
3h29
